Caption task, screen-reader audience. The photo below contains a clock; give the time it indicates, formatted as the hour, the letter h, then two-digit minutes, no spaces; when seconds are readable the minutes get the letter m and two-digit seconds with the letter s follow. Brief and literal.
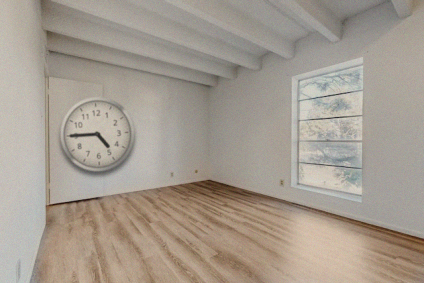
4h45
